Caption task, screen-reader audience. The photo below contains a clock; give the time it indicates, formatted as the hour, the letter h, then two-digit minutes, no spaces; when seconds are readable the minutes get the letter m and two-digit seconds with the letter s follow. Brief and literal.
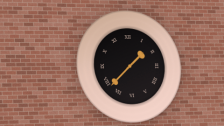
1h38
